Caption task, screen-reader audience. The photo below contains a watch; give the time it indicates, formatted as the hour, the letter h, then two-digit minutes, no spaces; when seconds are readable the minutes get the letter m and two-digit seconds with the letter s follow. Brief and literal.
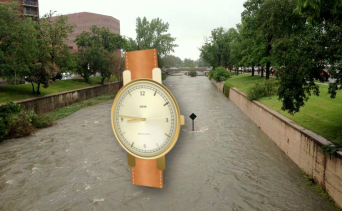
8h46
